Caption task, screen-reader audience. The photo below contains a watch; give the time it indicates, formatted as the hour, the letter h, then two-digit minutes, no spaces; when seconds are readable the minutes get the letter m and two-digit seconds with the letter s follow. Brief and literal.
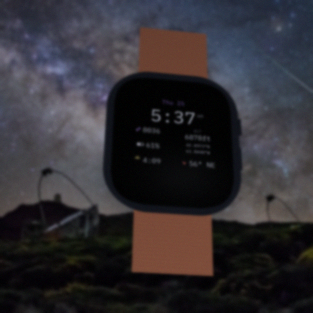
5h37
